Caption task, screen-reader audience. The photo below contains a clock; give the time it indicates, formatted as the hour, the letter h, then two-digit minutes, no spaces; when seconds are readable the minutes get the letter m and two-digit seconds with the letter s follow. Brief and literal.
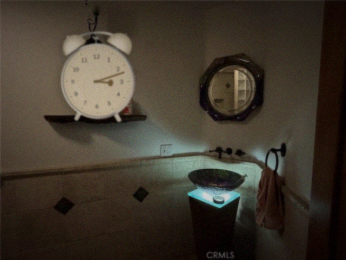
3h12
